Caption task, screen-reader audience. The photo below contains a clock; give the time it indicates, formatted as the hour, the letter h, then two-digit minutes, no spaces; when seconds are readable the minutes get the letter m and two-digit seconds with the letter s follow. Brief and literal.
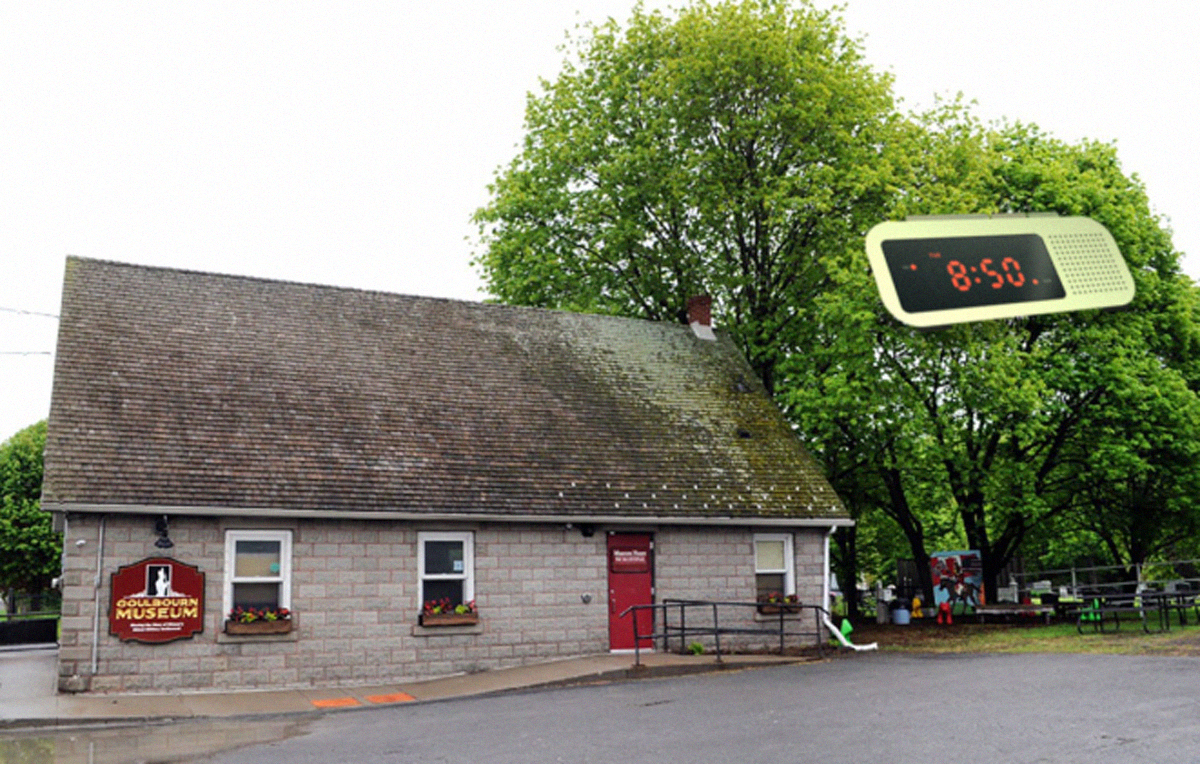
8h50
